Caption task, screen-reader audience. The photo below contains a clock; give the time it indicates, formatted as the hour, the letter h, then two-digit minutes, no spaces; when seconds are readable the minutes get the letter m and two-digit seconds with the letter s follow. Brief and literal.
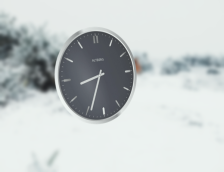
8h34
